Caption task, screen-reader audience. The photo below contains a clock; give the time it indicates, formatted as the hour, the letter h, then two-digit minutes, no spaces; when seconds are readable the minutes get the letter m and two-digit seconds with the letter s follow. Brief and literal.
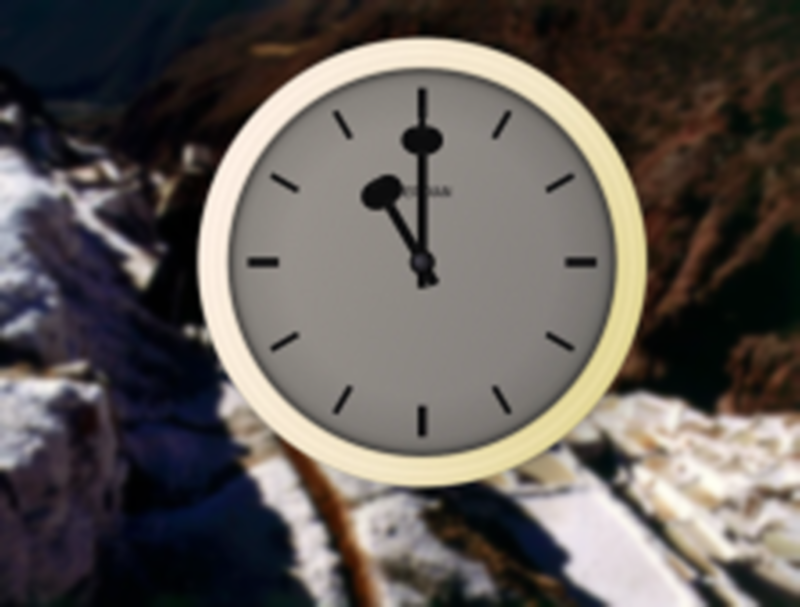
11h00
